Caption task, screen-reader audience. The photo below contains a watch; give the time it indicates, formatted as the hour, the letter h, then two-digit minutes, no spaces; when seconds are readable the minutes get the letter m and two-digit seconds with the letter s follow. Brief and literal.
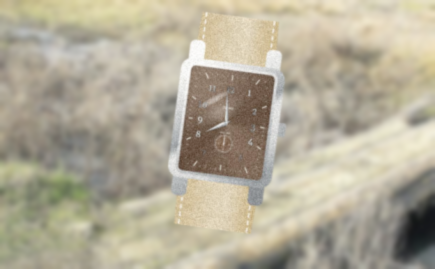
7h59
